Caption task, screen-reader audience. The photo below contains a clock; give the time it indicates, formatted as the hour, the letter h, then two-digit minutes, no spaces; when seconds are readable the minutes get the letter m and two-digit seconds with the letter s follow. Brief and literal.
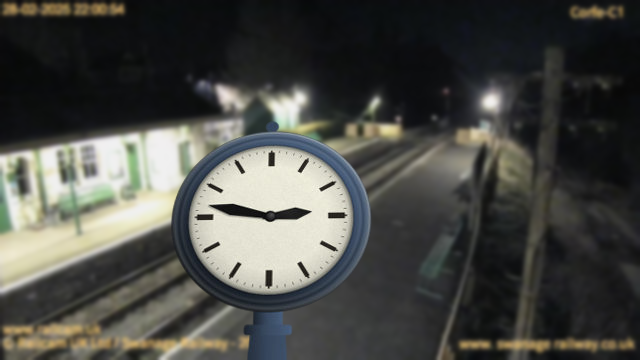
2h47
